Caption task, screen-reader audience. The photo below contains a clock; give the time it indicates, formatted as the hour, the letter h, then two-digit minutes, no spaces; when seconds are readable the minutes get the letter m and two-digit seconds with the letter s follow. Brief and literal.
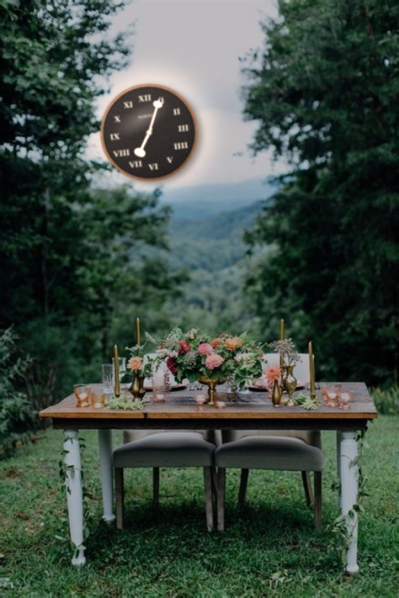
7h04
